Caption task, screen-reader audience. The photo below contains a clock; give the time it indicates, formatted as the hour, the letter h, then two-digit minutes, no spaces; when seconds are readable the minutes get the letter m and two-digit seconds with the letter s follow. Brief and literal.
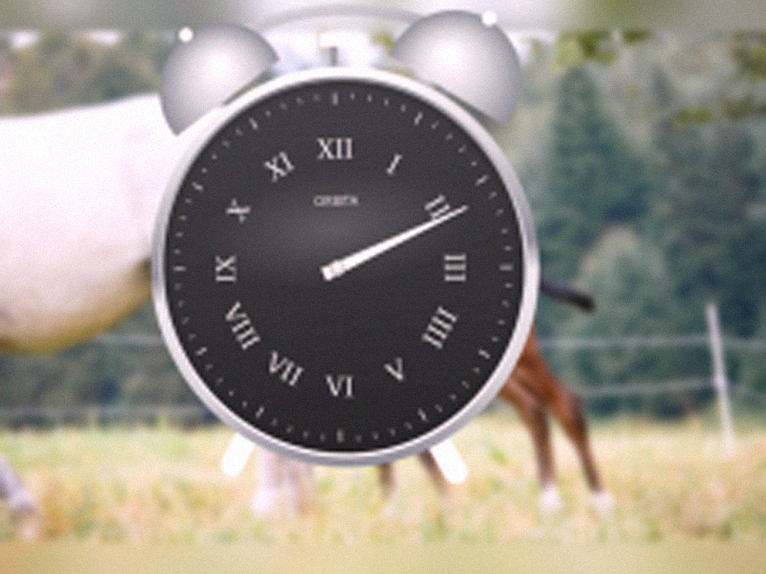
2h11
